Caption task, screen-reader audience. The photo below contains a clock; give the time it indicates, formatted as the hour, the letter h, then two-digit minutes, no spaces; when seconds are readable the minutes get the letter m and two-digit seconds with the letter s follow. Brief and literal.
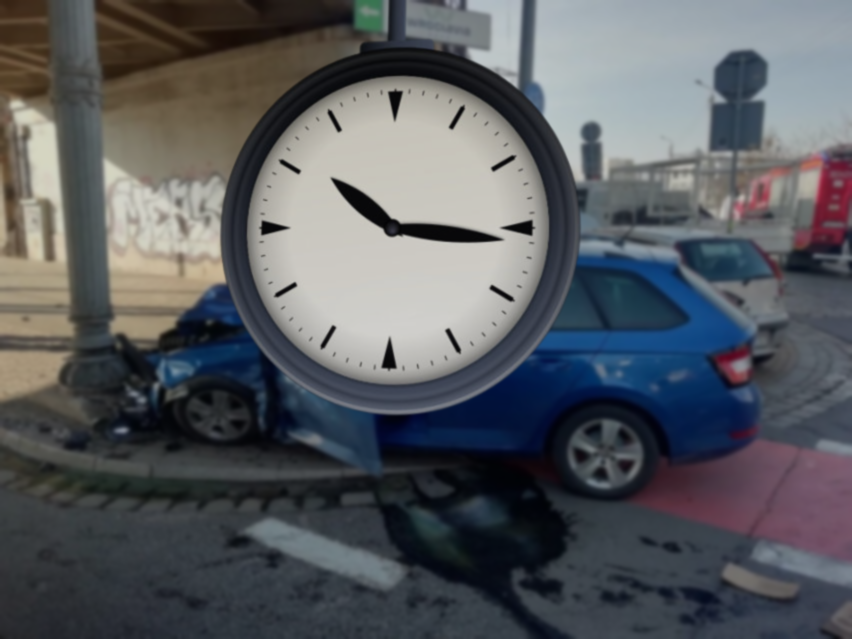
10h16
